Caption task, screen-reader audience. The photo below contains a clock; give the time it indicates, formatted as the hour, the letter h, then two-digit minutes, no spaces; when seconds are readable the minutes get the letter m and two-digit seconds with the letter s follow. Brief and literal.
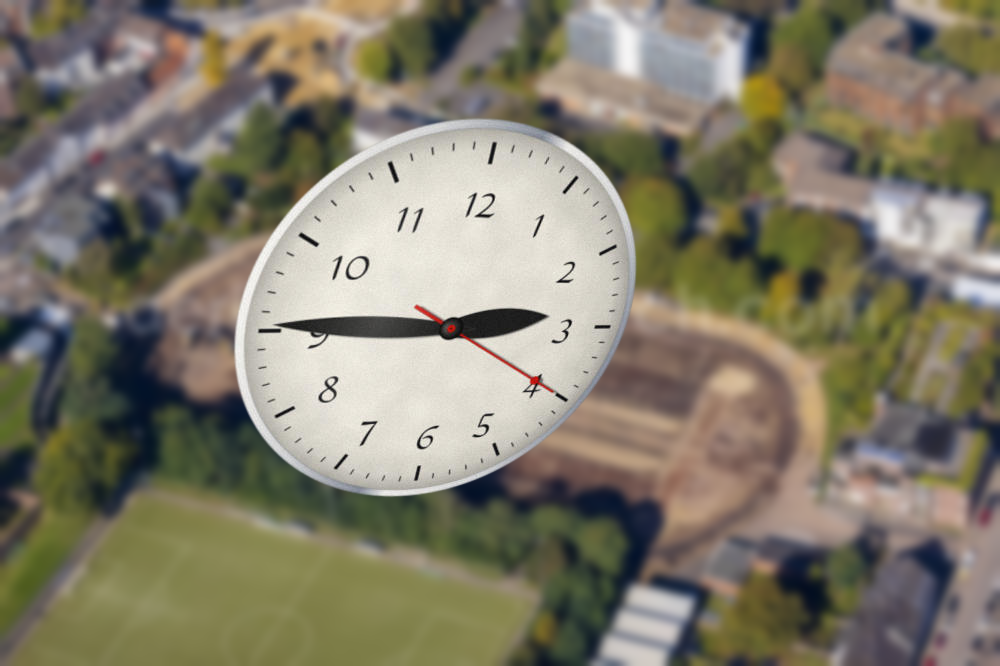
2h45m20s
